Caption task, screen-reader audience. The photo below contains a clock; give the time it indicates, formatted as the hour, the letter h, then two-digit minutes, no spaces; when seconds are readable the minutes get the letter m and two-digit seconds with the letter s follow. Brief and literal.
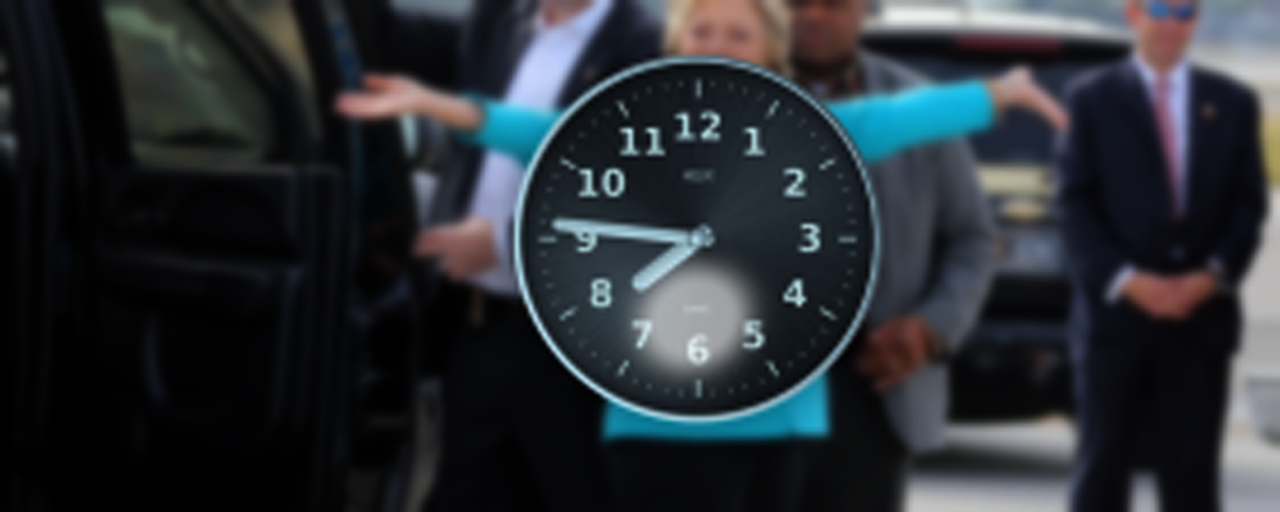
7h46
